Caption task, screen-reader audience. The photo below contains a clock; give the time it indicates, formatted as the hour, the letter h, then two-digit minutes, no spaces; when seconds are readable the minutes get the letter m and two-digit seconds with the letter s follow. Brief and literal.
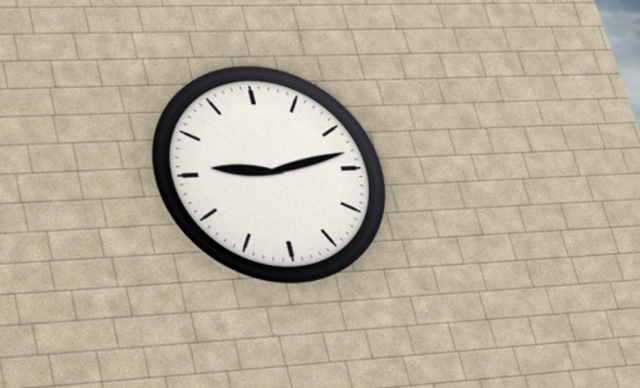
9h13
